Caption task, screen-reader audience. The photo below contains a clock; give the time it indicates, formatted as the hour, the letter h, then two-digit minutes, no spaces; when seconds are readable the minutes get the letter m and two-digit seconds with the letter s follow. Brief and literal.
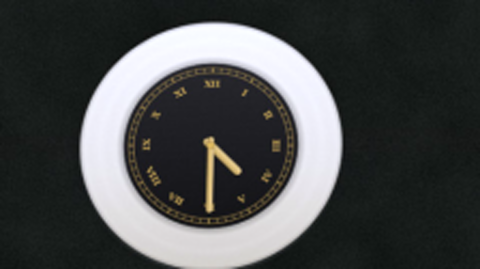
4h30
